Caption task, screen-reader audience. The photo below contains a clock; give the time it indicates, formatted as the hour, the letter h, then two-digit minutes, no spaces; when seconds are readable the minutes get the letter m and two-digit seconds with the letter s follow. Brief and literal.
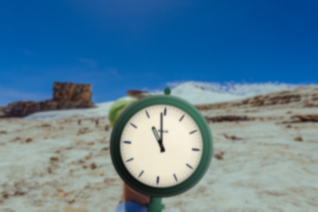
10h59
